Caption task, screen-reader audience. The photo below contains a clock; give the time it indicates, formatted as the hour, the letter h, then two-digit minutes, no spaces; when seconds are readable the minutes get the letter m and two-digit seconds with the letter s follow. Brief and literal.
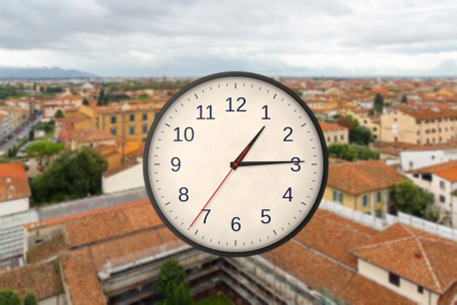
1h14m36s
